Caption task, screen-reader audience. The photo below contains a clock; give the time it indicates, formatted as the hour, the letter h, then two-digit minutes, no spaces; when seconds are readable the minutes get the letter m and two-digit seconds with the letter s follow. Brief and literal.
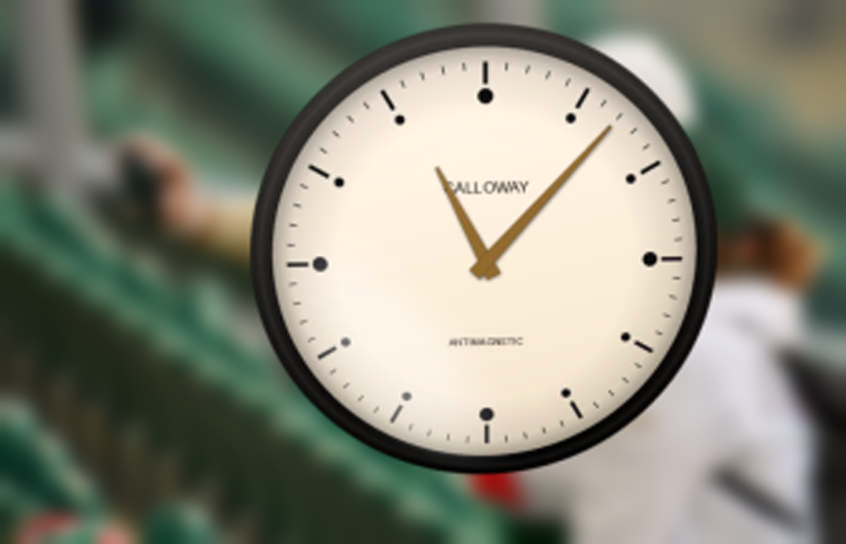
11h07
